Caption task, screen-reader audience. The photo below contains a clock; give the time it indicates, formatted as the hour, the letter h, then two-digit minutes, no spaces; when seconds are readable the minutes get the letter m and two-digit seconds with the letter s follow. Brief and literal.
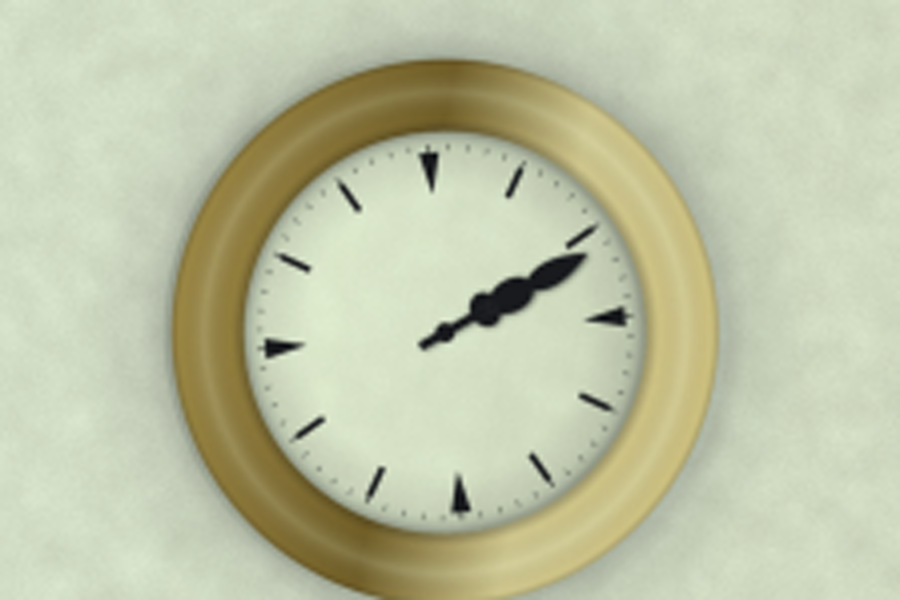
2h11
